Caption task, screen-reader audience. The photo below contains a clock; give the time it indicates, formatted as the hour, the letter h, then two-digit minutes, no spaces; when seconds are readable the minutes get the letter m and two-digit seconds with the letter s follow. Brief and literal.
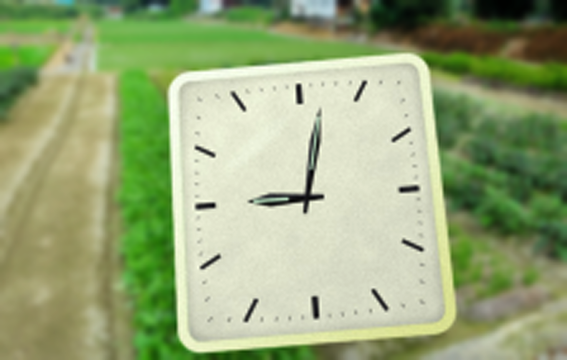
9h02
